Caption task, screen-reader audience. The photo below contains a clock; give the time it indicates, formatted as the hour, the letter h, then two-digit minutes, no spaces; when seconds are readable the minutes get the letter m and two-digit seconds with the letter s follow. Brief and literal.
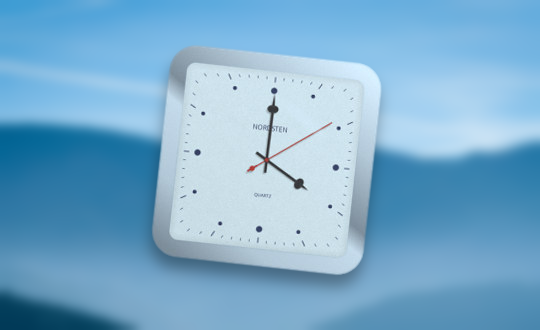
4h00m09s
